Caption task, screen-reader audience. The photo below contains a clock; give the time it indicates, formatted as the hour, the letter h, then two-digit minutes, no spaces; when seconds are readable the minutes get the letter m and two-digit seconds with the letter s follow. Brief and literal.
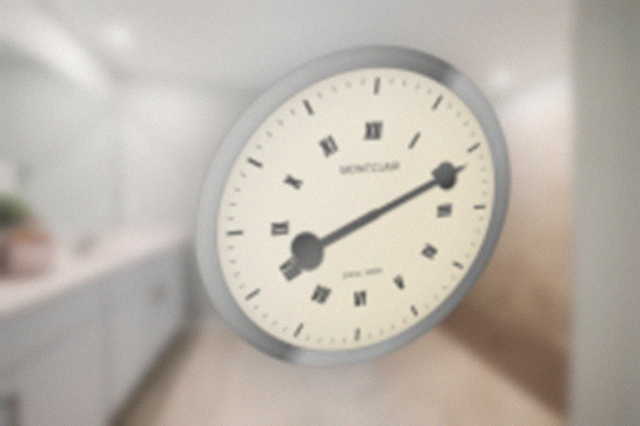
8h11
